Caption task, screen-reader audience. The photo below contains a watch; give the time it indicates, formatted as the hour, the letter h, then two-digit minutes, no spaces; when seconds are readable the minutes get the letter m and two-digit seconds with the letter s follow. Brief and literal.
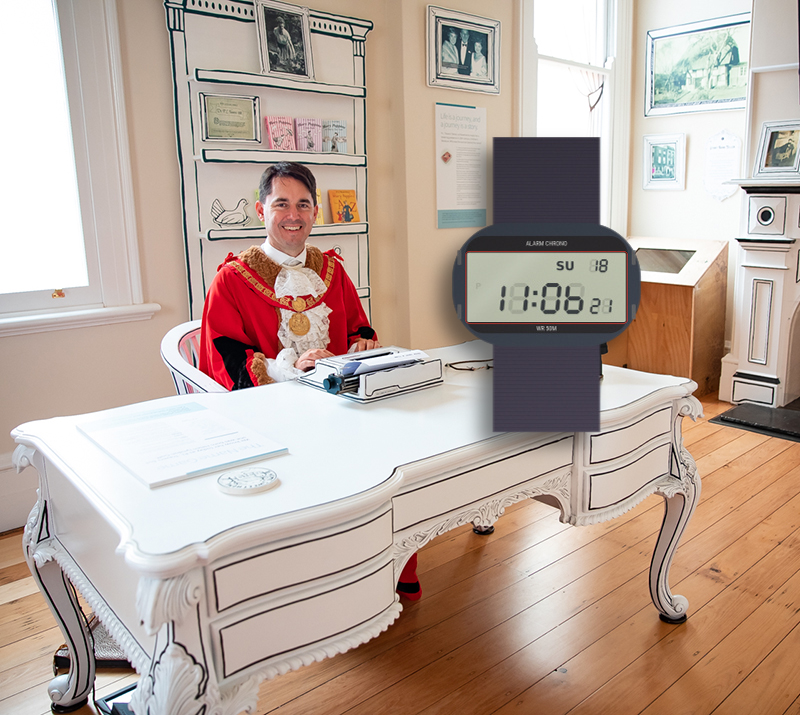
11h06m21s
